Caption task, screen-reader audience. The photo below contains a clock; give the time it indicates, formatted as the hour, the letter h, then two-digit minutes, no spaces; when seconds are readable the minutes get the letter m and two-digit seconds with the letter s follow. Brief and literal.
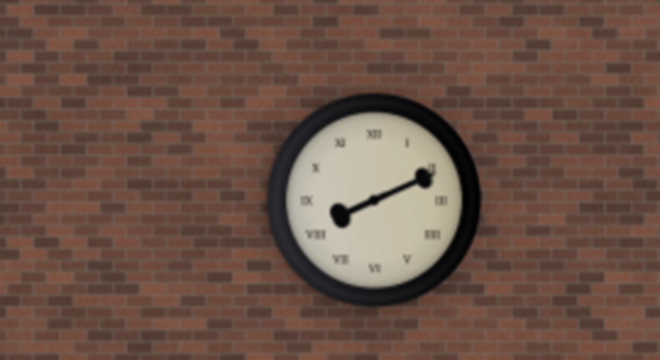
8h11
